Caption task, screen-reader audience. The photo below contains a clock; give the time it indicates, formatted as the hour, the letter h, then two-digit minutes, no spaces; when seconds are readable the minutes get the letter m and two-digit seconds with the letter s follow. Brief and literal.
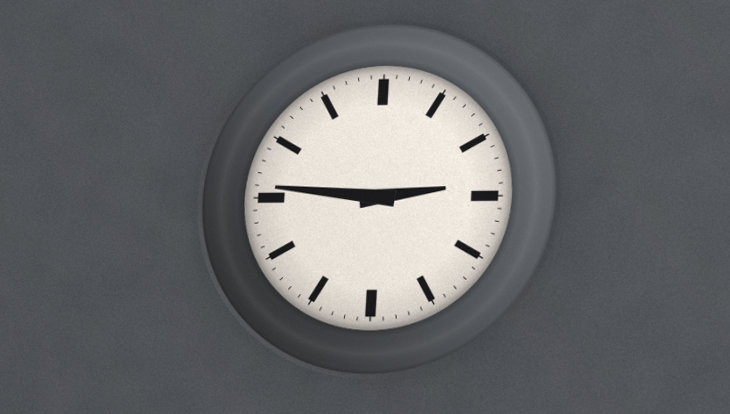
2h46
